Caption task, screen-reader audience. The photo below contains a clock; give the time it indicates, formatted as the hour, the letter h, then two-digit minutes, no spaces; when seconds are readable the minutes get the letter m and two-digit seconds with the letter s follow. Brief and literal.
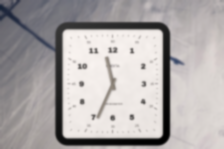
11h34
